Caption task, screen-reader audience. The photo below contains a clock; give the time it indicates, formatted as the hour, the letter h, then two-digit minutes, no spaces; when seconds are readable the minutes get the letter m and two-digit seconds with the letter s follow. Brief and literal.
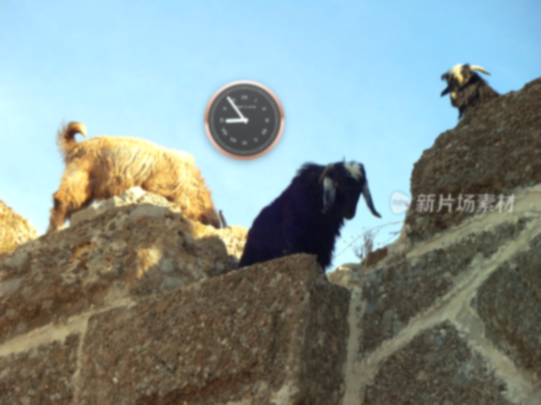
8h54
